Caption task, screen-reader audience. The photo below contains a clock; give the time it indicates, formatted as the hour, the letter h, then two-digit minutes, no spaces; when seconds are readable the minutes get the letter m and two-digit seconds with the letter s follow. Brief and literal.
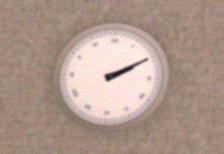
2h10
